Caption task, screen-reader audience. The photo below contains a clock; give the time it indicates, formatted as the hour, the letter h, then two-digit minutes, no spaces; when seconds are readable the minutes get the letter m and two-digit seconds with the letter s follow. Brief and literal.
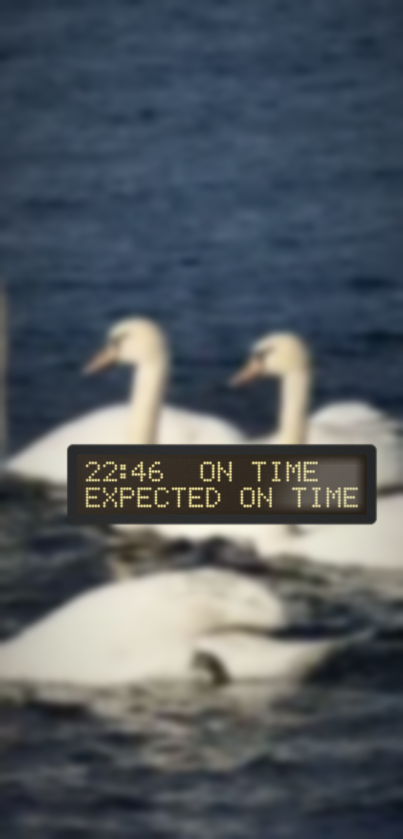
22h46
